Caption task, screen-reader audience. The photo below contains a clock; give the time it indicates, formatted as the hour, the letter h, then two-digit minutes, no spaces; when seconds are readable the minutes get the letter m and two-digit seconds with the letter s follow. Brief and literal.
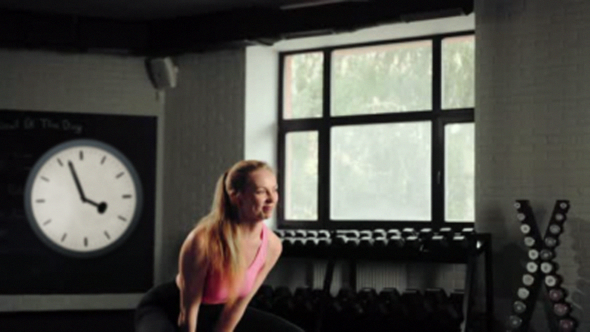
3h57
